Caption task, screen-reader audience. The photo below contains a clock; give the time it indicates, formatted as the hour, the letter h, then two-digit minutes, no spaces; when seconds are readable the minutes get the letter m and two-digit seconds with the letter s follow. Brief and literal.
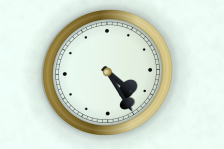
4h25
